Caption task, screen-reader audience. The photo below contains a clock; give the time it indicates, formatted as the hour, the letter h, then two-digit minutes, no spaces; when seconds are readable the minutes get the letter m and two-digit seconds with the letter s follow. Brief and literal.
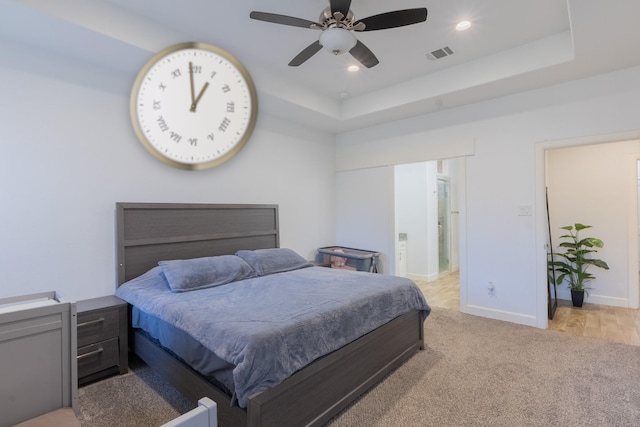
12h59
